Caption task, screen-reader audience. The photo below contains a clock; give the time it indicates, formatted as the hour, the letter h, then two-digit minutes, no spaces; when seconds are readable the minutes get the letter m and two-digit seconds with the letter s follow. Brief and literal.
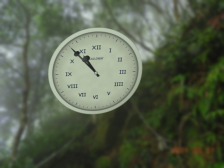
10h53
